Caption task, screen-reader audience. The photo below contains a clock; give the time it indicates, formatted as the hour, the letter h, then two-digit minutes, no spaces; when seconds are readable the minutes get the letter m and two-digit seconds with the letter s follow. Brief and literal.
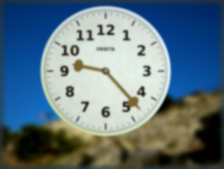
9h23
